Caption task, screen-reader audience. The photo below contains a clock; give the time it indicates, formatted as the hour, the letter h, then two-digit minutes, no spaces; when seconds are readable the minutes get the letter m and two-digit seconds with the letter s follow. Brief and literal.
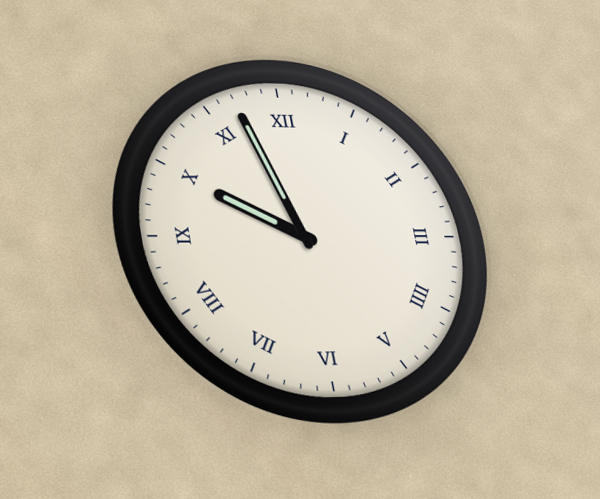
9h57
